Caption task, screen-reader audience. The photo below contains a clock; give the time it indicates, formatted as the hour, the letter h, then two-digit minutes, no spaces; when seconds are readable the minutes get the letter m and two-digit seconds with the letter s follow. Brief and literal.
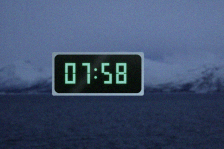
7h58
